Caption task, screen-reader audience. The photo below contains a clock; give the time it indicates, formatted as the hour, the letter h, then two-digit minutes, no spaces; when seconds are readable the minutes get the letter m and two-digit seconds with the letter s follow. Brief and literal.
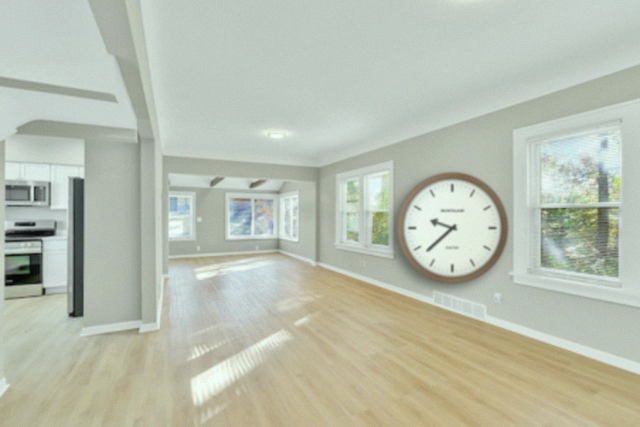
9h38
